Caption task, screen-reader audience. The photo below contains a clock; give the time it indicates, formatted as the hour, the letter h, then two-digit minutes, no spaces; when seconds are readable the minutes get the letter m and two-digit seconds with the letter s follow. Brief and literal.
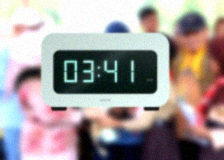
3h41
